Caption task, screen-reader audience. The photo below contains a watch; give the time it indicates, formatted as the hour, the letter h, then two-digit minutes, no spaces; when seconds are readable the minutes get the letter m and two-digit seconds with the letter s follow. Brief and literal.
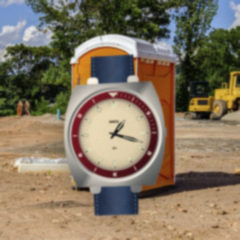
1h18
